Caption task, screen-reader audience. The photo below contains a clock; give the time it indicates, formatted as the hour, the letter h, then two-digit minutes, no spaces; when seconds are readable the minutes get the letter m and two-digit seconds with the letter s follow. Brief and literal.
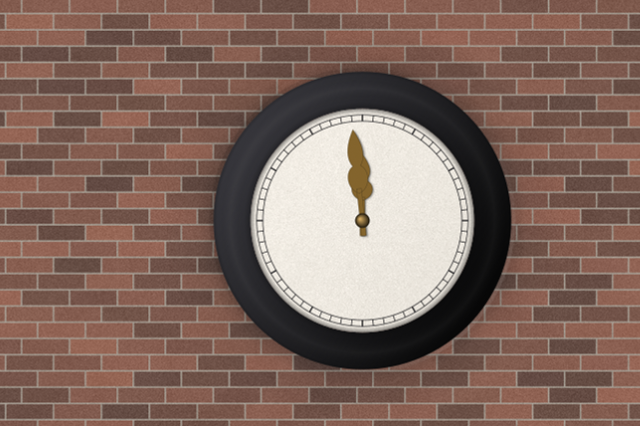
11h59
